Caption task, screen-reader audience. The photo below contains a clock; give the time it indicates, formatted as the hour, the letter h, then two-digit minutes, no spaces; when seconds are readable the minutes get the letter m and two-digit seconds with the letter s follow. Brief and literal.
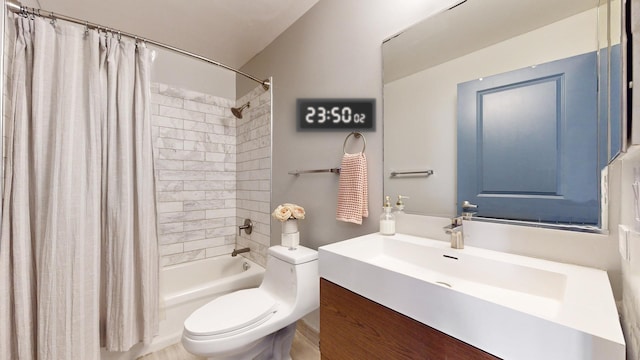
23h50
